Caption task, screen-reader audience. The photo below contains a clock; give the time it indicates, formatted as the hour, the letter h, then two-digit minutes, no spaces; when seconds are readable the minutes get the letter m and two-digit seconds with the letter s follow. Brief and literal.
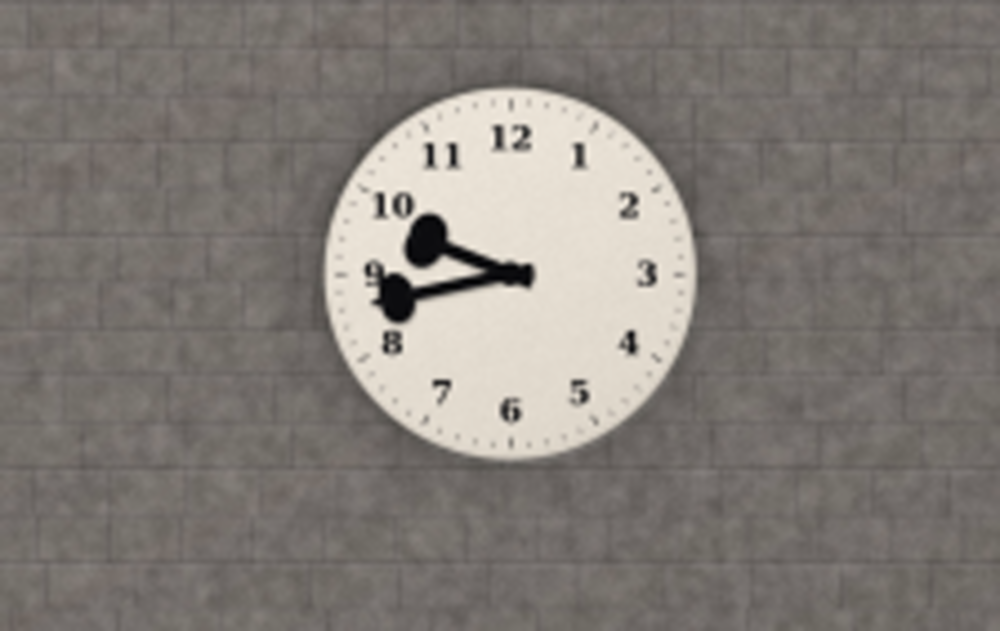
9h43
